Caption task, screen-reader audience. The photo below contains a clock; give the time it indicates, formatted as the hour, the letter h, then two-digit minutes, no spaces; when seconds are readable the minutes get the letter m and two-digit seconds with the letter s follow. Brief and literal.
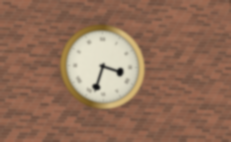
3h33
